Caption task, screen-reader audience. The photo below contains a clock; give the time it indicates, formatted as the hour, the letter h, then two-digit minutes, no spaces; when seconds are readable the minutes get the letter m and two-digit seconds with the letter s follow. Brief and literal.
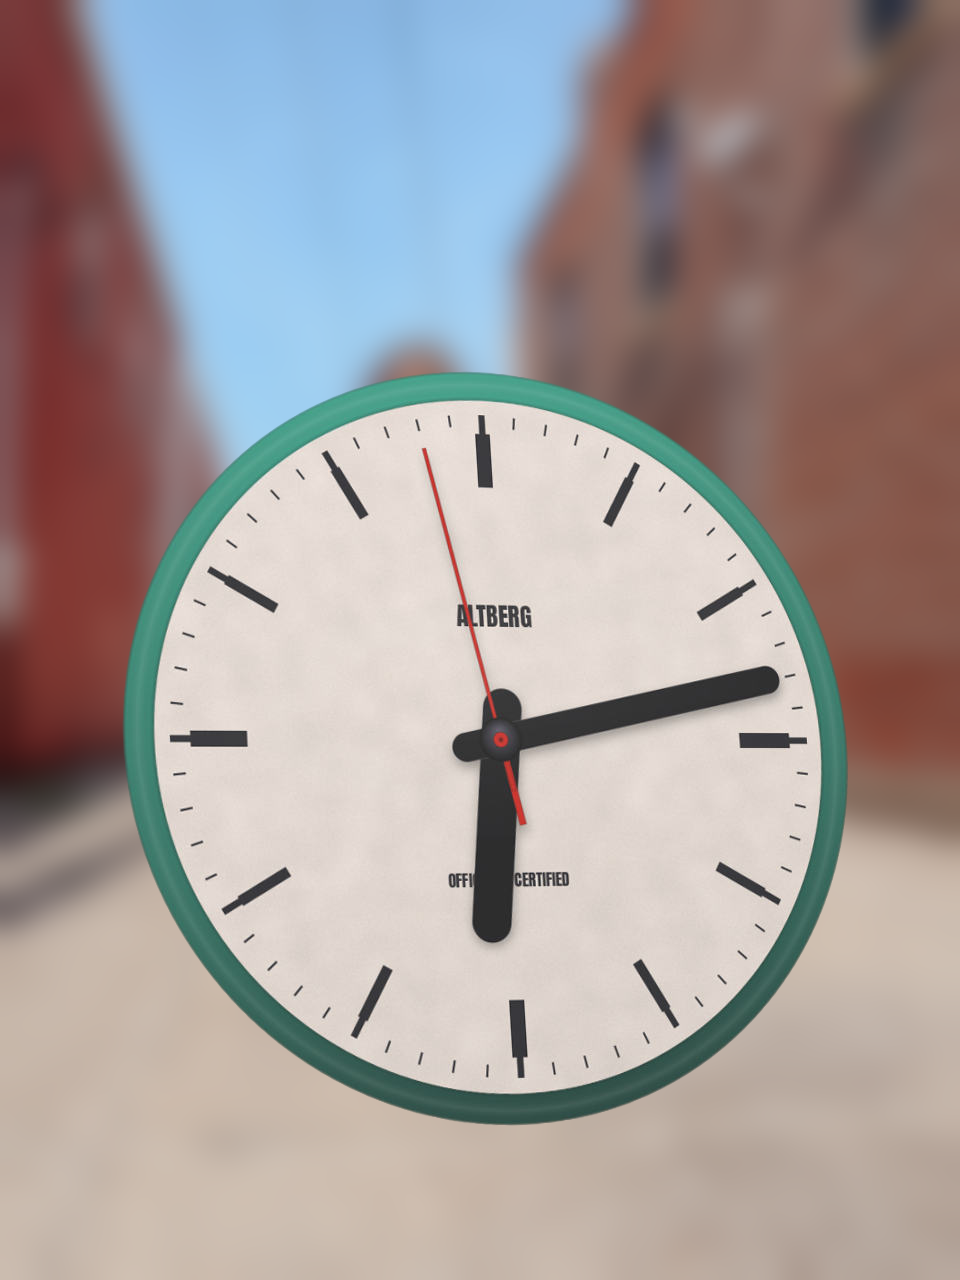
6h12m58s
